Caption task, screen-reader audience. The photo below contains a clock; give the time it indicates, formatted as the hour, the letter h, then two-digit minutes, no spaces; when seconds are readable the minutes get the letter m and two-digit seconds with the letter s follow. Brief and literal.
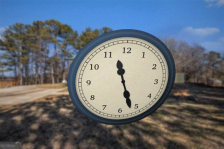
11h27
